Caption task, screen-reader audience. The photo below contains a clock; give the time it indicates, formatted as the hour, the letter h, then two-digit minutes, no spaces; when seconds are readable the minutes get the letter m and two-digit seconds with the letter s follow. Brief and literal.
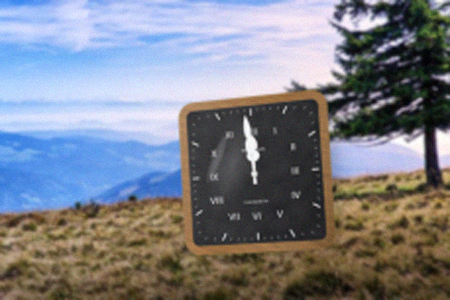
11h59
